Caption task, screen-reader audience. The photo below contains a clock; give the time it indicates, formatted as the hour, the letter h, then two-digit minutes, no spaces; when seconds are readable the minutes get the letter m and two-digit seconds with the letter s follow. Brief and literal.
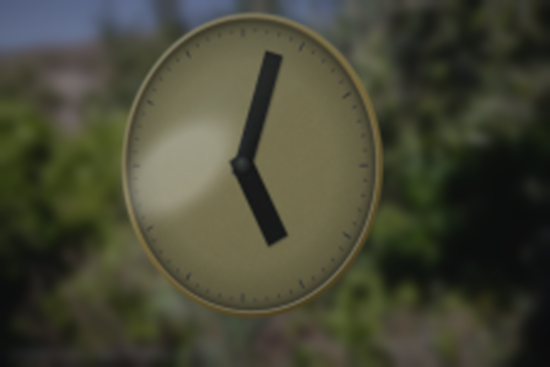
5h03
